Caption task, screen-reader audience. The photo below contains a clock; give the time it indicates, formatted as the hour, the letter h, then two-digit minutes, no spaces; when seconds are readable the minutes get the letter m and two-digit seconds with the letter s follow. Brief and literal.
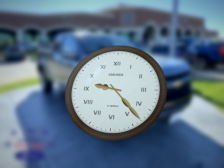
9h23
